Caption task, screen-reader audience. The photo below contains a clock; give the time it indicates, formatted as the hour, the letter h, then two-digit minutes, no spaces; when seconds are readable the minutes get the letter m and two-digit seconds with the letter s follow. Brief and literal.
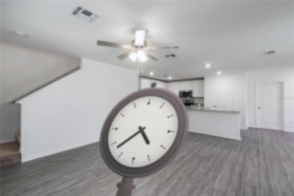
4h38
